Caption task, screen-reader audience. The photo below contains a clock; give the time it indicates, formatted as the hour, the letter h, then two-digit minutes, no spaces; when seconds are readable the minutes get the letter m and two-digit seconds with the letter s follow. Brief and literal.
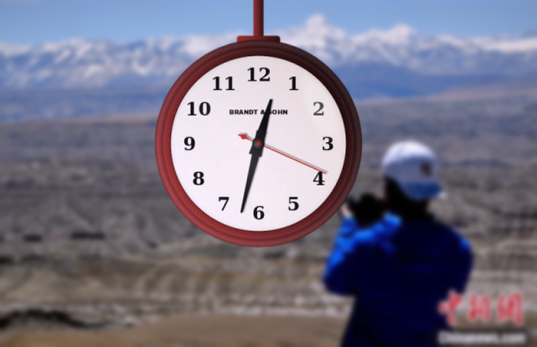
12h32m19s
